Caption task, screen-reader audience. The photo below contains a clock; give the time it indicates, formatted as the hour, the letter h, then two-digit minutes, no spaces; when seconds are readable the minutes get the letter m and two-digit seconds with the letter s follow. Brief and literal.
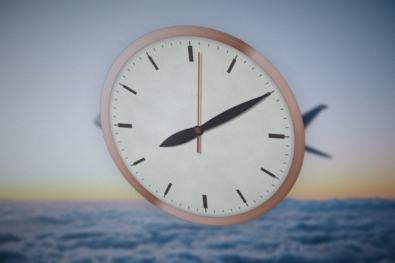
8h10m01s
